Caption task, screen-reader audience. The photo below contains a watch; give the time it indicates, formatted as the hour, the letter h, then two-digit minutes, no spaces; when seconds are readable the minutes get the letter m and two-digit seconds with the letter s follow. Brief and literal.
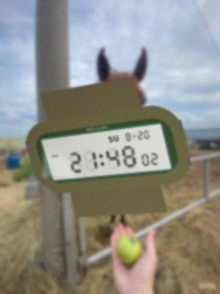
21h48m02s
